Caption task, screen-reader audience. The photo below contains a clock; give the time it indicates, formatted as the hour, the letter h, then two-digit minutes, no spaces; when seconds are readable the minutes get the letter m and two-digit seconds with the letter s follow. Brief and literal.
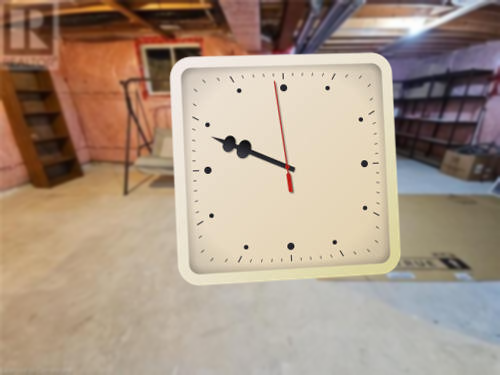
9h48m59s
